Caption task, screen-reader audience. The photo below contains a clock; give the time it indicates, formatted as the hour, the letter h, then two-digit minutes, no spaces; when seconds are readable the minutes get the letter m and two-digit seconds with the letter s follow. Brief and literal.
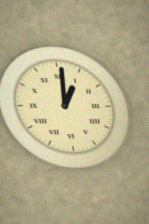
1h01
